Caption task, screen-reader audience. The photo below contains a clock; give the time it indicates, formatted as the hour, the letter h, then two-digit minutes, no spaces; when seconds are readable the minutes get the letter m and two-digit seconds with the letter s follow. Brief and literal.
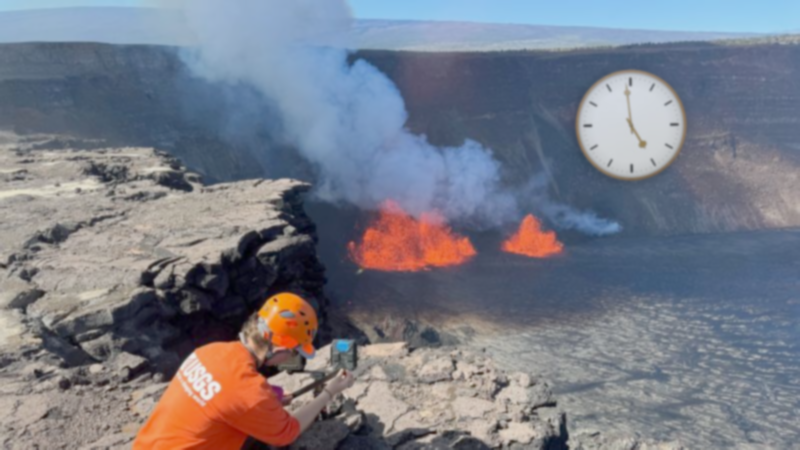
4h59
